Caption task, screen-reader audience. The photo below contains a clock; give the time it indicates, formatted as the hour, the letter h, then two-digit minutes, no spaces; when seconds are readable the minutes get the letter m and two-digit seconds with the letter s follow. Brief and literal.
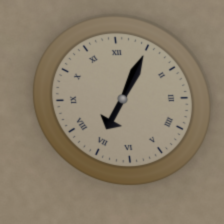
7h05
